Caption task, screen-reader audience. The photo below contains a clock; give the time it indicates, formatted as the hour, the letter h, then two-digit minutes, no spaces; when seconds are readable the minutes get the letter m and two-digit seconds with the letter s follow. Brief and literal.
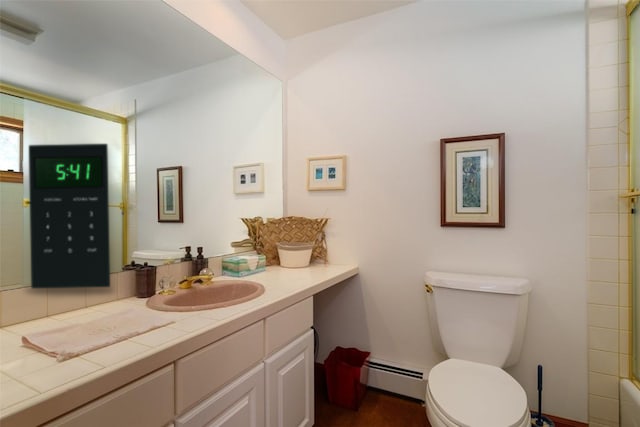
5h41
